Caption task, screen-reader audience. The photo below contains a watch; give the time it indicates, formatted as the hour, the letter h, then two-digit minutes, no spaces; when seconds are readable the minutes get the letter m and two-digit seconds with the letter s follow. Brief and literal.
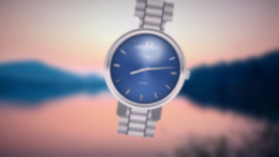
8h13
